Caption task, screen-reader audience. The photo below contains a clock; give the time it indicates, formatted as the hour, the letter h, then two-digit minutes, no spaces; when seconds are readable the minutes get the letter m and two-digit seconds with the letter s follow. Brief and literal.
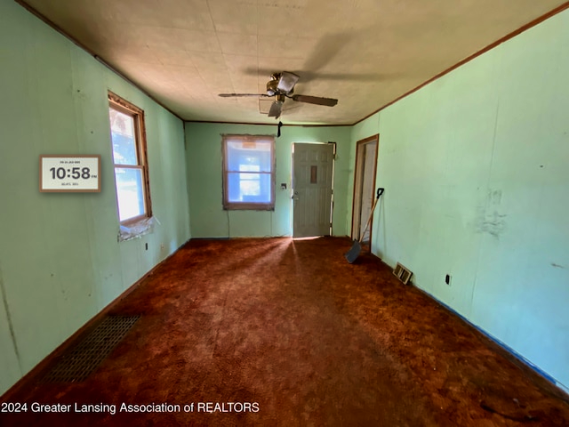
10h58
